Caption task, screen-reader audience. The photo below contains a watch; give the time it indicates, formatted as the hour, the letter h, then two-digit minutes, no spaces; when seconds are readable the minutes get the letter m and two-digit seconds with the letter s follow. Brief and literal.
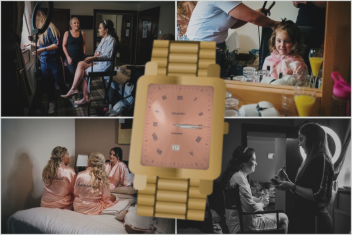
3h15
